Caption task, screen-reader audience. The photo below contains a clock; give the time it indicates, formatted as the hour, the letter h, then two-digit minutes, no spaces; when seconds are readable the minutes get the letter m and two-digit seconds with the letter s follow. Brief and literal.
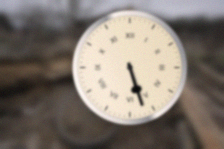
5h27
